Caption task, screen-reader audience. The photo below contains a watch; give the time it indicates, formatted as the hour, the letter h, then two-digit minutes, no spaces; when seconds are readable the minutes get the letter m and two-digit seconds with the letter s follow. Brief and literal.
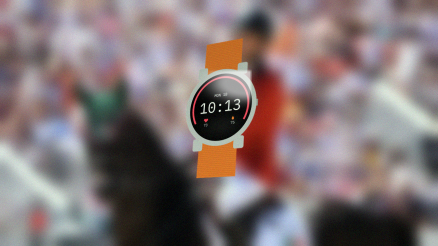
10h13
